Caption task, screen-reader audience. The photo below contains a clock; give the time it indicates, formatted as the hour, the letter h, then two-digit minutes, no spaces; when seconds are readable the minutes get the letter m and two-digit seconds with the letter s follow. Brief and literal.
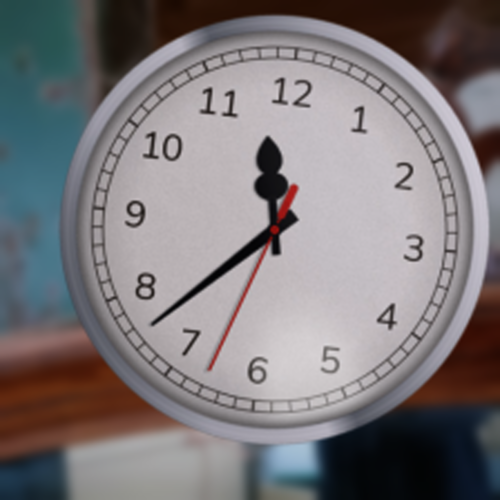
11h37m33s
